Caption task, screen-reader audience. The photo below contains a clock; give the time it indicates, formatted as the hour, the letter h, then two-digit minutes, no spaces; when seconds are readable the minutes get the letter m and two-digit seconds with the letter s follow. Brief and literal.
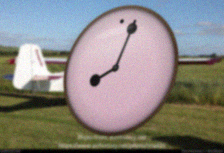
8h03
